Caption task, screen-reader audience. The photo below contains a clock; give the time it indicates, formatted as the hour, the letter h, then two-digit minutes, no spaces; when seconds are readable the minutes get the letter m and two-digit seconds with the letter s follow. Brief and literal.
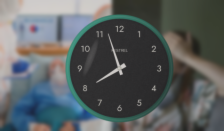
7h57
